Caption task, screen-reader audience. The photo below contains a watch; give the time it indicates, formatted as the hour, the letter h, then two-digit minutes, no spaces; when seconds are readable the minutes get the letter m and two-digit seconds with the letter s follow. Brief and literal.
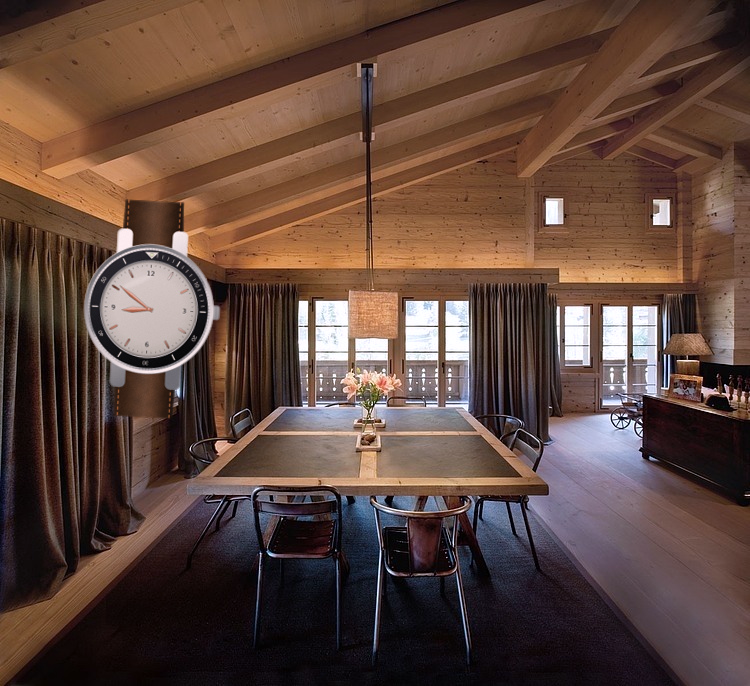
8h51
